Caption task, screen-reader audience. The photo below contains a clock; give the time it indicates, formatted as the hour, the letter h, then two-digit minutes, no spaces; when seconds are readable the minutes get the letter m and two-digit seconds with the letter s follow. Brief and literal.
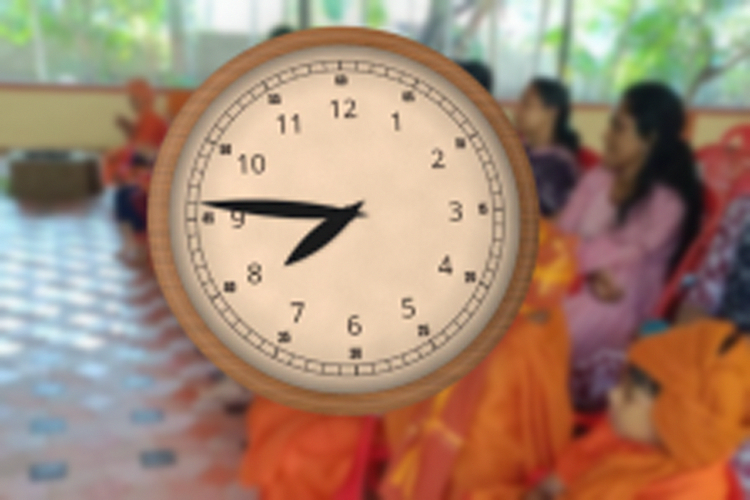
7h46
